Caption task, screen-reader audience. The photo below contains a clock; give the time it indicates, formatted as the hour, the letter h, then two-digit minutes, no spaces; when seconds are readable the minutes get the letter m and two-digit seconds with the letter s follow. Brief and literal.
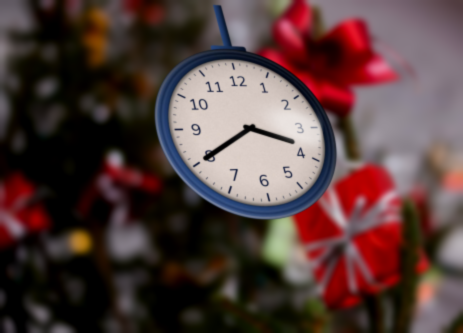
3h40
